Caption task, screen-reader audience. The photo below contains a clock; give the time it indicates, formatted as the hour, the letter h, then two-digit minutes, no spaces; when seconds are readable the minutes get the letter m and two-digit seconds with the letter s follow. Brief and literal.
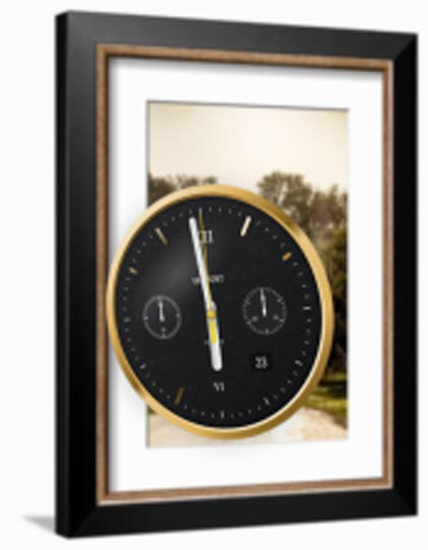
5h59
